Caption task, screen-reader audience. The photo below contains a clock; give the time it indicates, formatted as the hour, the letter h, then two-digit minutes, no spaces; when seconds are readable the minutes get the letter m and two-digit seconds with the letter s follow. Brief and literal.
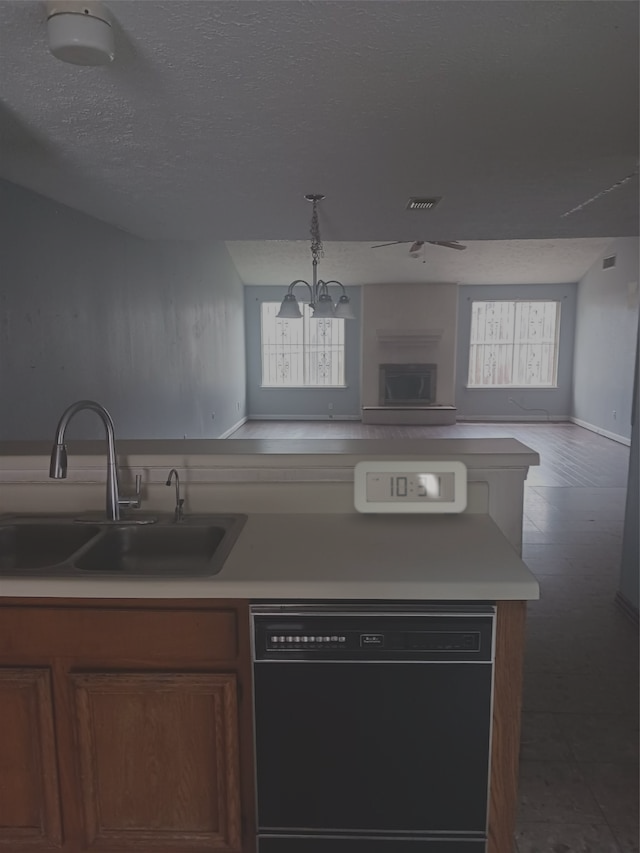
10h31
